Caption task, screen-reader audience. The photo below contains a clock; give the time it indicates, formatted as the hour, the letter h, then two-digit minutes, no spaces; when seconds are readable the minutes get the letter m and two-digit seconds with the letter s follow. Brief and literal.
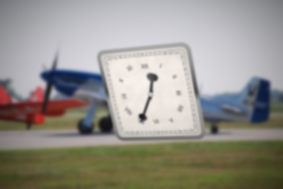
12h35
